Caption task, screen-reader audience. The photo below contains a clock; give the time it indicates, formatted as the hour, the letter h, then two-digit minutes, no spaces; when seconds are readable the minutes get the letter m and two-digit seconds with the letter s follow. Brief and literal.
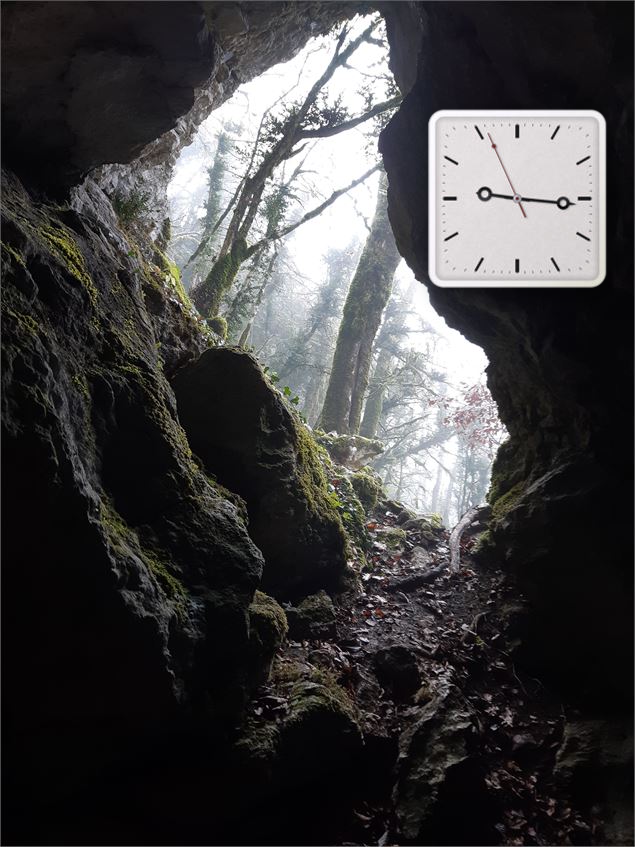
9h15m56s
